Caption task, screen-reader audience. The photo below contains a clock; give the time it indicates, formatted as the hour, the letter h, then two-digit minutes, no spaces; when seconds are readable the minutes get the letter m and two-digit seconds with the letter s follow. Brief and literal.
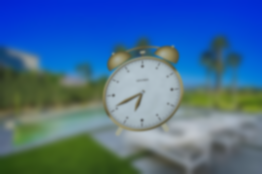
6h41
